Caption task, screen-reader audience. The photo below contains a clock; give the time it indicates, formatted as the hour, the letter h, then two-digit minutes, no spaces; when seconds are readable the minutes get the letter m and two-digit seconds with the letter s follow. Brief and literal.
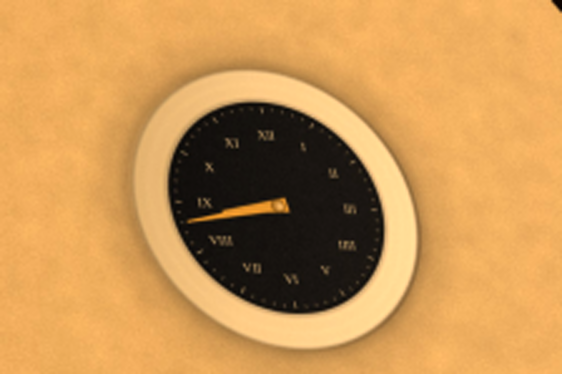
8h43
